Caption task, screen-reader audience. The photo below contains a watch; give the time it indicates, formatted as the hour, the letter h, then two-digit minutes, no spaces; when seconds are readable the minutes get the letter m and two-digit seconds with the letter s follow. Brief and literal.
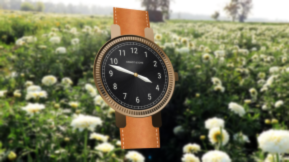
3h48
